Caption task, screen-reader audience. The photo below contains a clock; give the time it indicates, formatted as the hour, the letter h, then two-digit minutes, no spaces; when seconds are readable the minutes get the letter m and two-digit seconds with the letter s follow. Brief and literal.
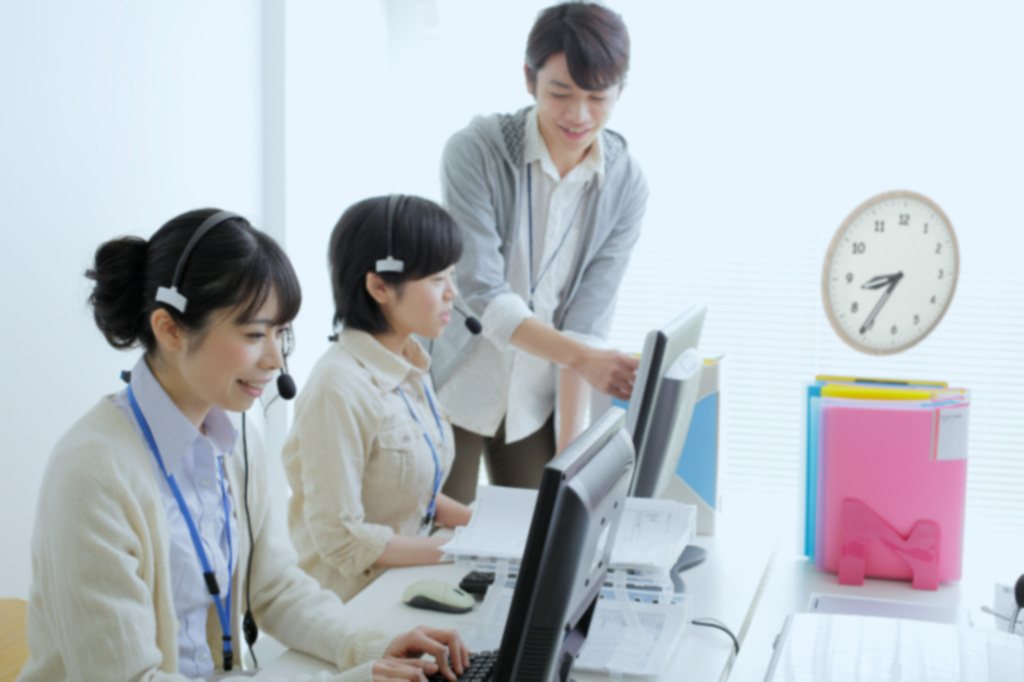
8h36
